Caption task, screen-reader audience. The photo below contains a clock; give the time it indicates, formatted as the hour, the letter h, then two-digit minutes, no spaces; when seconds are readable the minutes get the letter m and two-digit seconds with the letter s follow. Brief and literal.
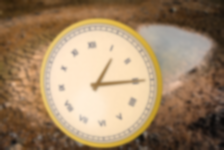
1h15
